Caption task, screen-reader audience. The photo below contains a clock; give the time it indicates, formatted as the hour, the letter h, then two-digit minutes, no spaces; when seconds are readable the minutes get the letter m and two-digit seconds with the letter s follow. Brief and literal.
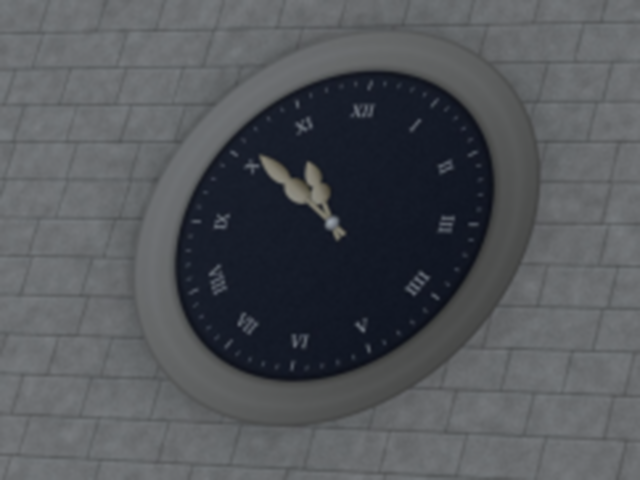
10h51
